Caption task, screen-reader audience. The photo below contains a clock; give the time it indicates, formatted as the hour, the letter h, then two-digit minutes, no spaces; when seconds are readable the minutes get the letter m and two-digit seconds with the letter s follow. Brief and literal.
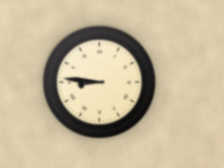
8h46
